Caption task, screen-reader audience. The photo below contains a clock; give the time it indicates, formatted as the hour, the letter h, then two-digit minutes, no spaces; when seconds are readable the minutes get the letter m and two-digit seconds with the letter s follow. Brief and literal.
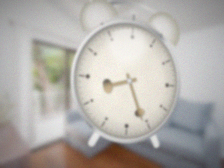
8h26
